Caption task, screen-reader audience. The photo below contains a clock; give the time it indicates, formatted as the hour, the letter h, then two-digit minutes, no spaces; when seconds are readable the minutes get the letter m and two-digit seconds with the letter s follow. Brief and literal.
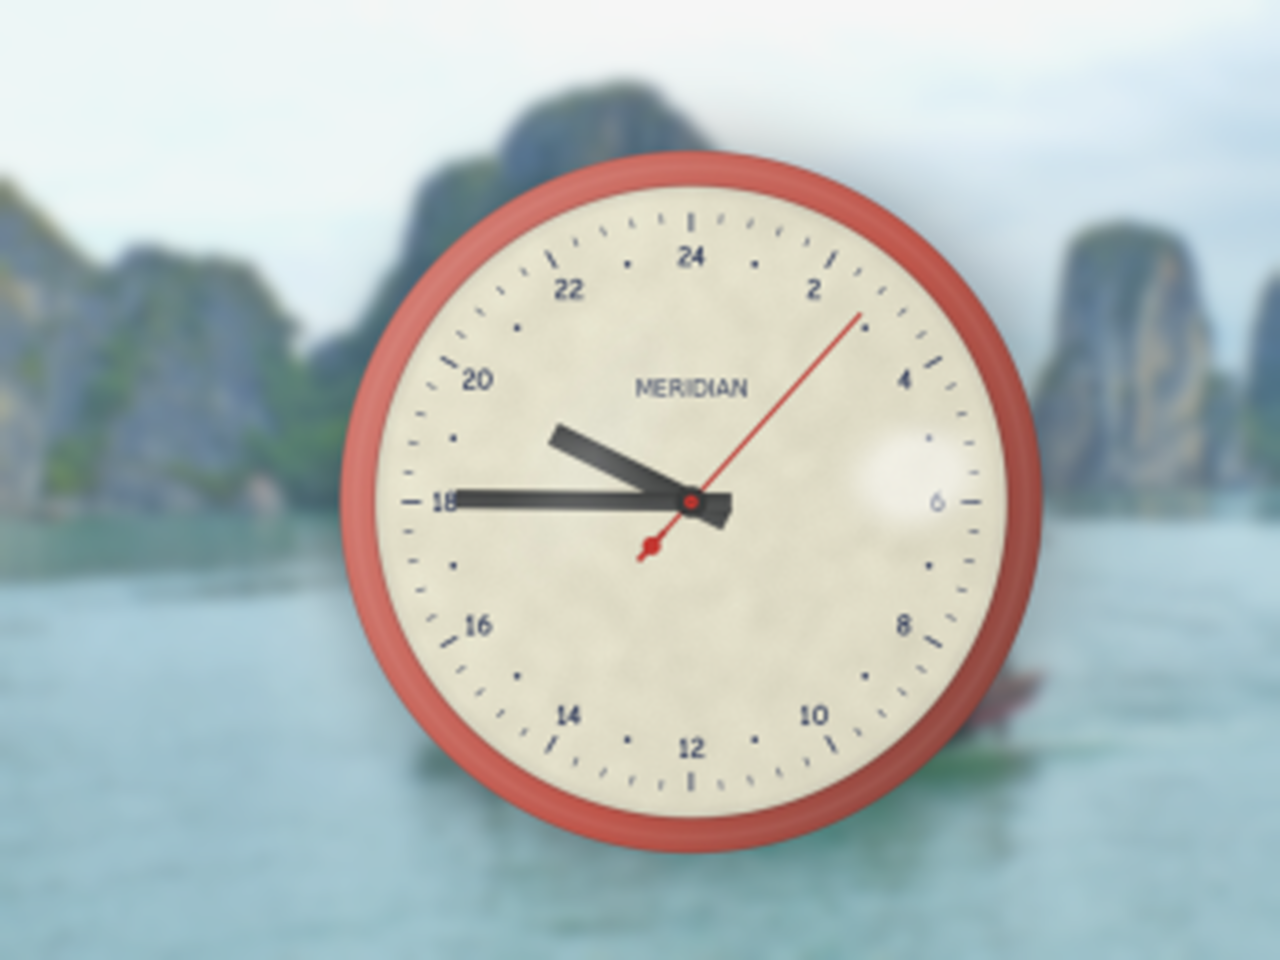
19h45m07s
